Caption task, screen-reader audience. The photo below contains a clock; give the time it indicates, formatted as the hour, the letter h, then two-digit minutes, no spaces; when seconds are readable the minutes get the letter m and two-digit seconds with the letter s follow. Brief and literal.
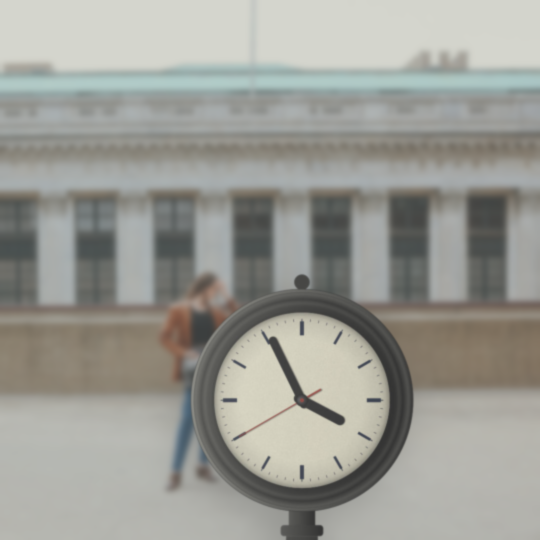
3h55m40s
